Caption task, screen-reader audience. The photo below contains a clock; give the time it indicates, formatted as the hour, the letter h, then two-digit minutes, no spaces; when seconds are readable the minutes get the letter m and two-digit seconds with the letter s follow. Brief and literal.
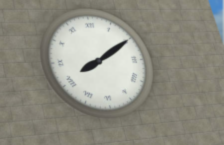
8h10
